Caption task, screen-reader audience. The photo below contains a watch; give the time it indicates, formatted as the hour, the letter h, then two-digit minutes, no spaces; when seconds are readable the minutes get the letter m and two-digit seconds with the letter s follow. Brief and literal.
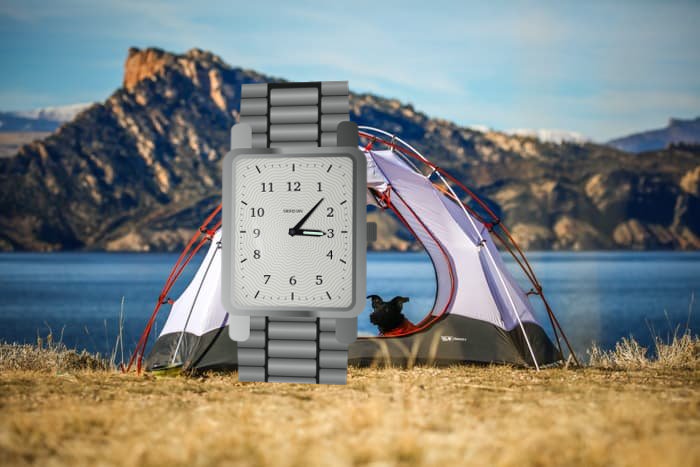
3h07
